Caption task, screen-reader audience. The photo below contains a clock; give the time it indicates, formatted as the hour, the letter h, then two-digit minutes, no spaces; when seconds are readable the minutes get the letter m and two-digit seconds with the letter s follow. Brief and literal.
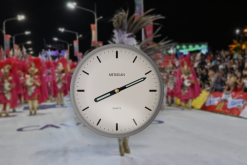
8h11
